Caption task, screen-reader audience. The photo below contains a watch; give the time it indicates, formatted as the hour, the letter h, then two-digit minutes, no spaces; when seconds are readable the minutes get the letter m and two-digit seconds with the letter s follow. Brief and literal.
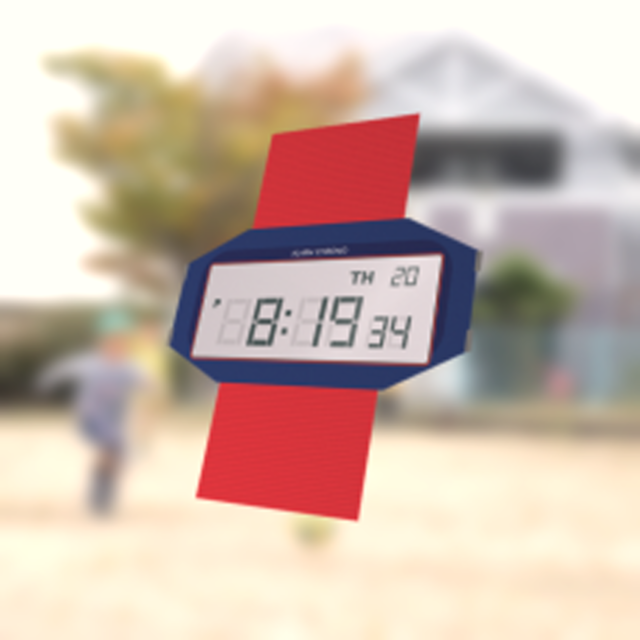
8h19m34s
